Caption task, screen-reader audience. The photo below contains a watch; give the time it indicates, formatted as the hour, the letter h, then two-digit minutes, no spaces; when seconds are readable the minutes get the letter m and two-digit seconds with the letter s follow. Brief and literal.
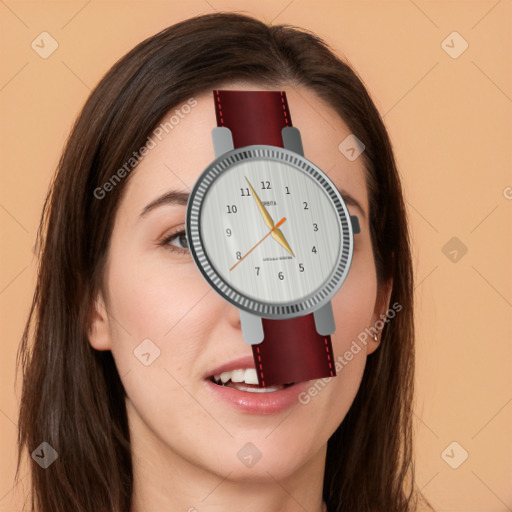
4h56m39s
